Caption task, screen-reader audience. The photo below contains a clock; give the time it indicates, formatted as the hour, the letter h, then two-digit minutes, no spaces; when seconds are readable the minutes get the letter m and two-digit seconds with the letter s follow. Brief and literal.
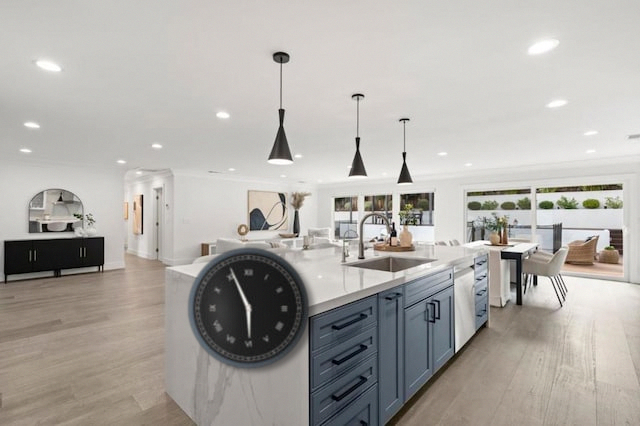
5h56
